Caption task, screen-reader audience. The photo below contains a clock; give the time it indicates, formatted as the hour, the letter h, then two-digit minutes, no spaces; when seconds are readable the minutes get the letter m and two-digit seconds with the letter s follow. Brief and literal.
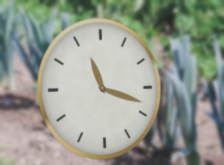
11h18
